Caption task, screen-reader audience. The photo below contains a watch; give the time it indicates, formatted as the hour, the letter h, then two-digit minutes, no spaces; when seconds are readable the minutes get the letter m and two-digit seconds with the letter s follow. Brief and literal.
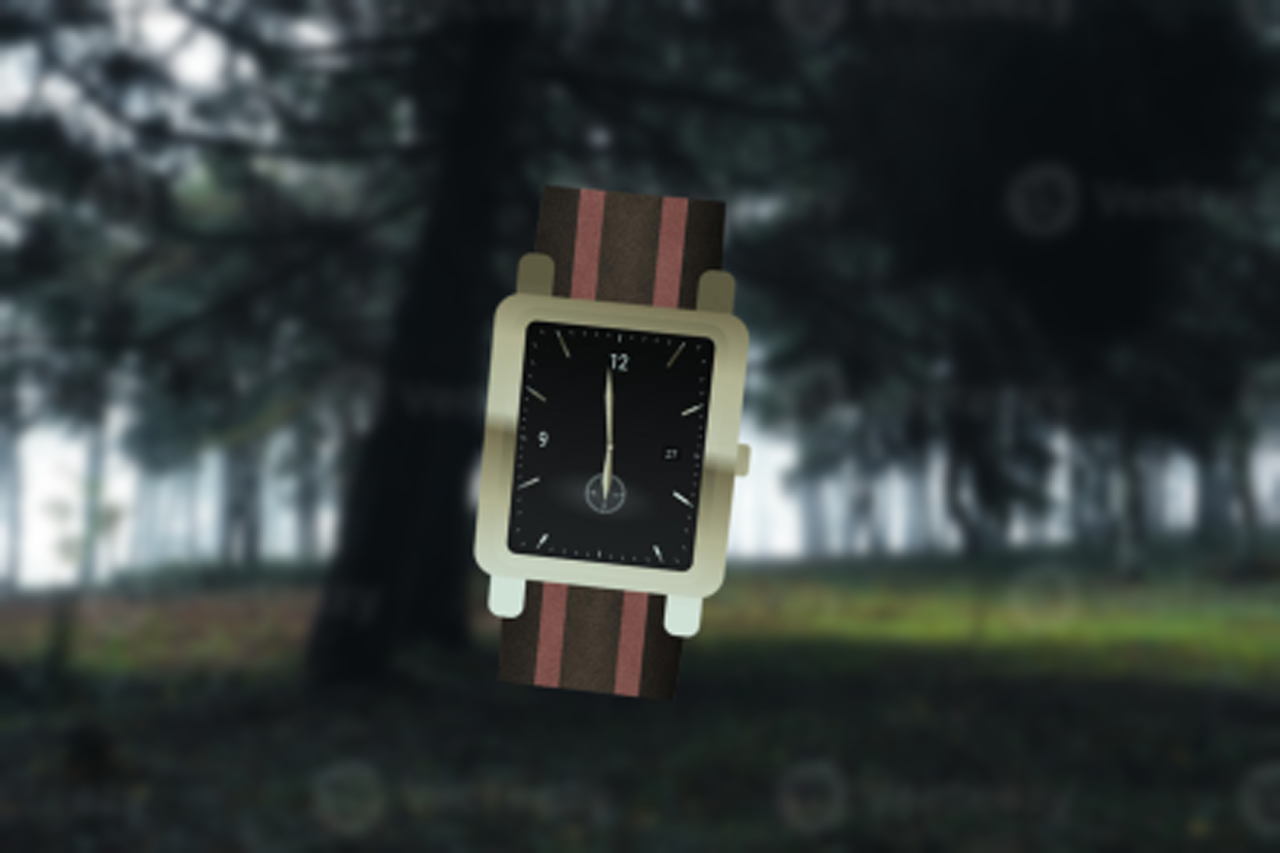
5h59
